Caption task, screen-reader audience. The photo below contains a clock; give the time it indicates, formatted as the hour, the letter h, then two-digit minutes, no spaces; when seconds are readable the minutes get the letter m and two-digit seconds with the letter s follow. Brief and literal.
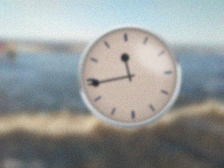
11h44
